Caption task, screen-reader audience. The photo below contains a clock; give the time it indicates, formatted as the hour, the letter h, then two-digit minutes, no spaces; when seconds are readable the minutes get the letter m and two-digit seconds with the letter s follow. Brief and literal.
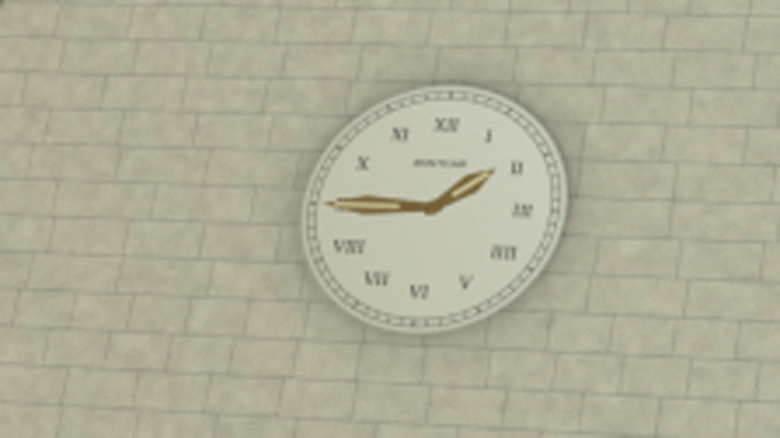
1h45
